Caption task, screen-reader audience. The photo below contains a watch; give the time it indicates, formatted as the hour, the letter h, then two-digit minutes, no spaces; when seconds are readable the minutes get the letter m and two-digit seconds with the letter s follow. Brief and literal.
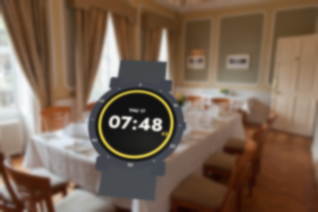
7h48
